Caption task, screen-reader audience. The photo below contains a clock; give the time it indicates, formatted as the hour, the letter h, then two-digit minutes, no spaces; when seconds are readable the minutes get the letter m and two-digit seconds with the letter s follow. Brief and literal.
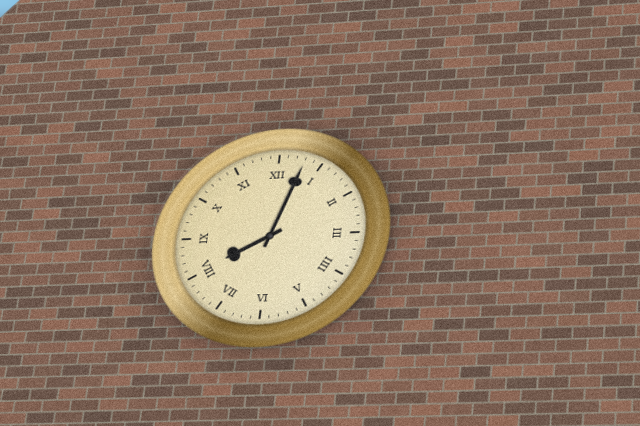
8h03
